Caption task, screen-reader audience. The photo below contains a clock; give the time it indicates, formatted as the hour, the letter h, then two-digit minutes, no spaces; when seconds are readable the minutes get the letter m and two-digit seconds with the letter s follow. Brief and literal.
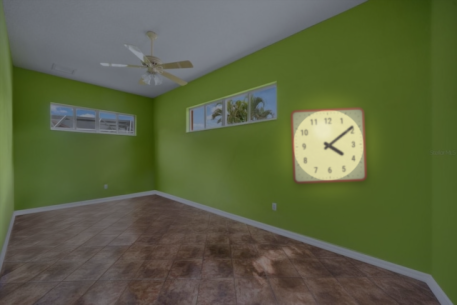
4h09
